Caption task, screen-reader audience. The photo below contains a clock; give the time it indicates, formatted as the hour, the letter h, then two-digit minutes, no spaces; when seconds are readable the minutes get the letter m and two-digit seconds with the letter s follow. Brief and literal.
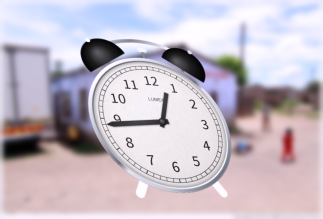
12h44
